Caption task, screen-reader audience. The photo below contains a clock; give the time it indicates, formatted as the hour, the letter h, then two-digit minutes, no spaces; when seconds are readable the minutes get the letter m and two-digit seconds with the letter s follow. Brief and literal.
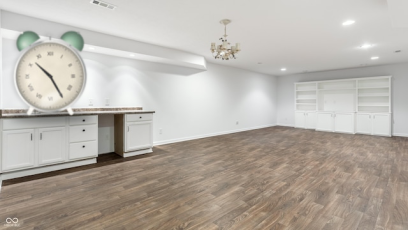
10h25
